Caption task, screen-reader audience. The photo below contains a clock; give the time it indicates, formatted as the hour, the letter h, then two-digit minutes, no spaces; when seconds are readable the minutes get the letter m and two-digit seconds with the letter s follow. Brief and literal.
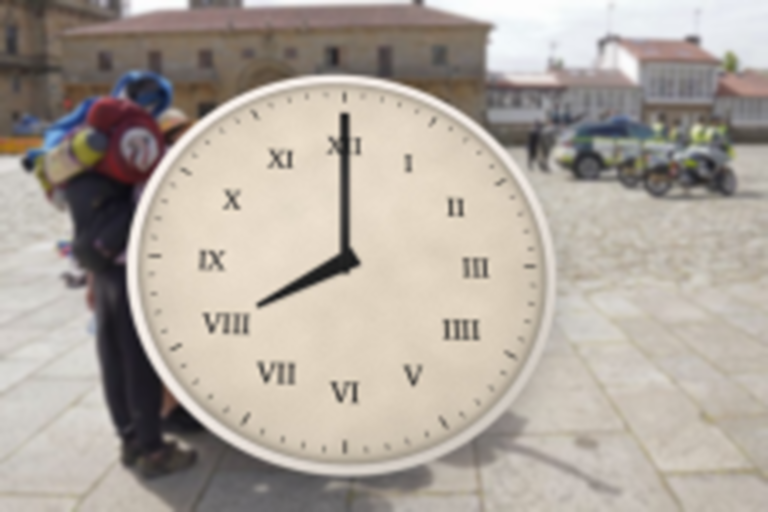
8h00
